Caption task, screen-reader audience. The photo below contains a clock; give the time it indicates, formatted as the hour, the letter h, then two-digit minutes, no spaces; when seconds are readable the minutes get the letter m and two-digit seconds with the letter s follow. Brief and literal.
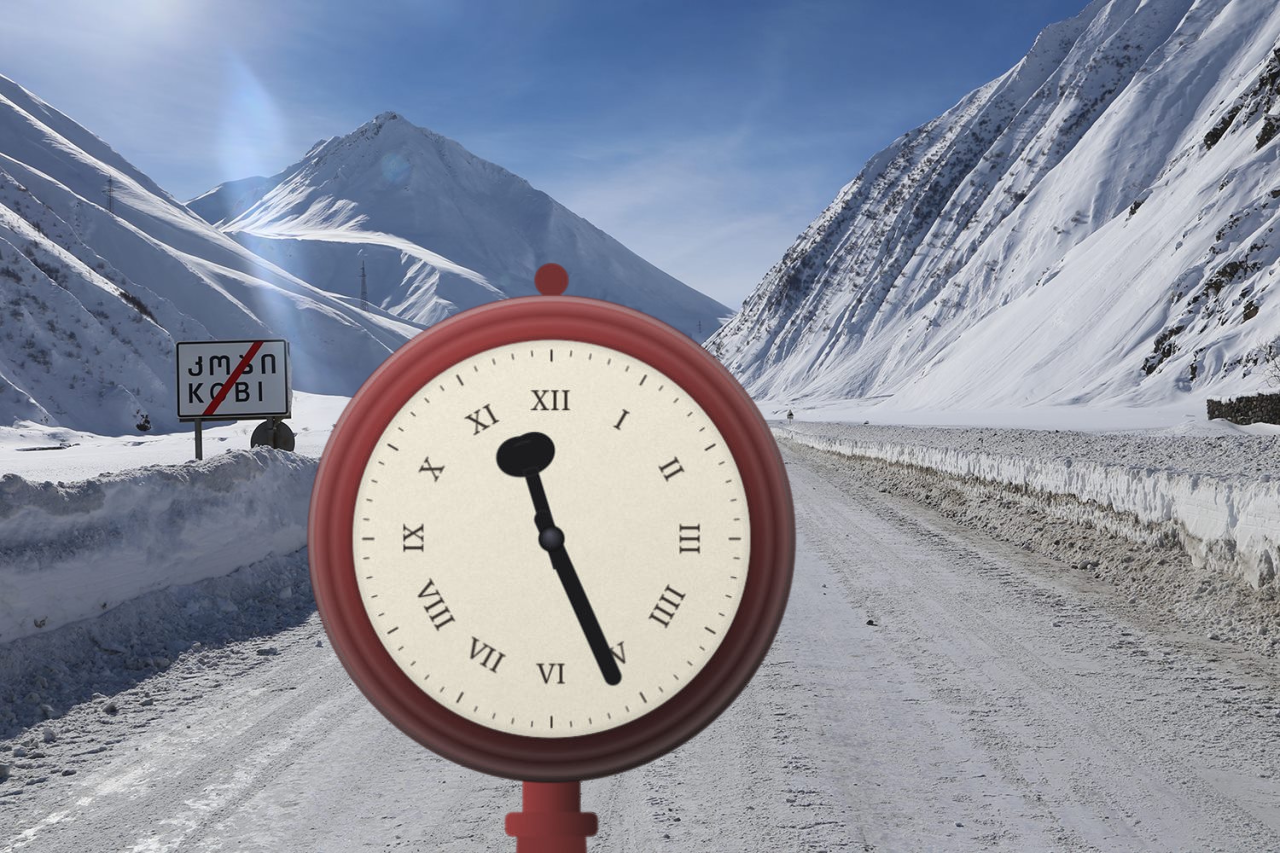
11h26
